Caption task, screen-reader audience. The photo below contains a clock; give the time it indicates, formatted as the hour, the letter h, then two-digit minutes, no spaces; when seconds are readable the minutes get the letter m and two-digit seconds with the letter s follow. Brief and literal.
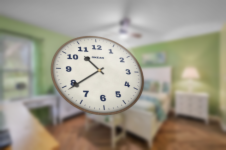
10h39
